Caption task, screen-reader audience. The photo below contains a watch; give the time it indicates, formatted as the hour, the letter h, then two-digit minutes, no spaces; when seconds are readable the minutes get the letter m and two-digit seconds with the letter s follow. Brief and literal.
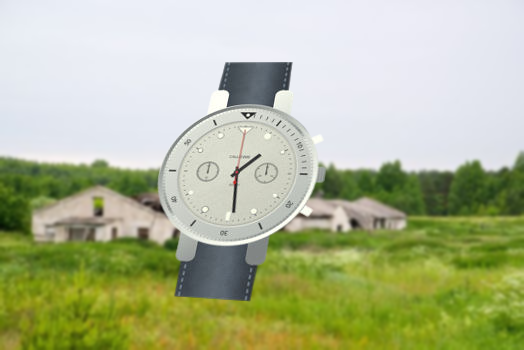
1h29
